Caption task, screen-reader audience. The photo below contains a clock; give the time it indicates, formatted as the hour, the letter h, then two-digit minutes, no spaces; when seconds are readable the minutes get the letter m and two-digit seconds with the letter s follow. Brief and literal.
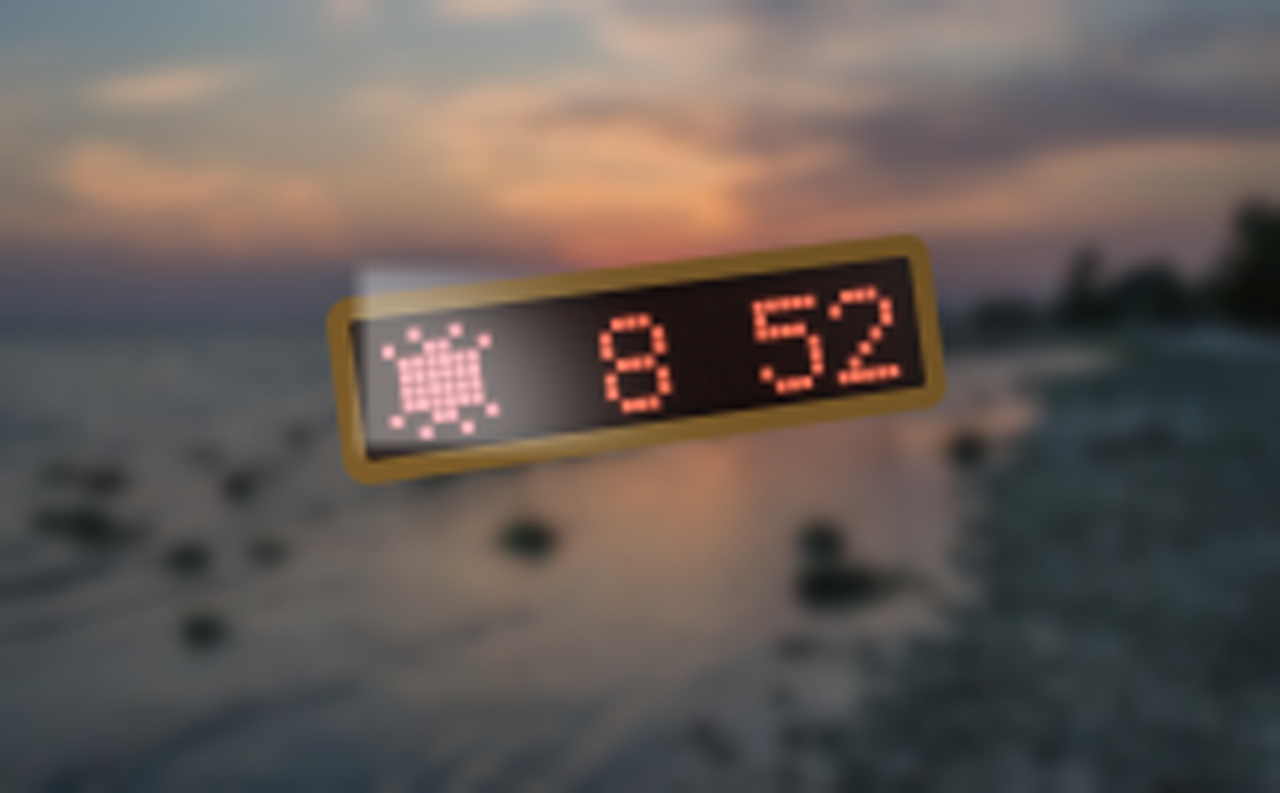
8h52
